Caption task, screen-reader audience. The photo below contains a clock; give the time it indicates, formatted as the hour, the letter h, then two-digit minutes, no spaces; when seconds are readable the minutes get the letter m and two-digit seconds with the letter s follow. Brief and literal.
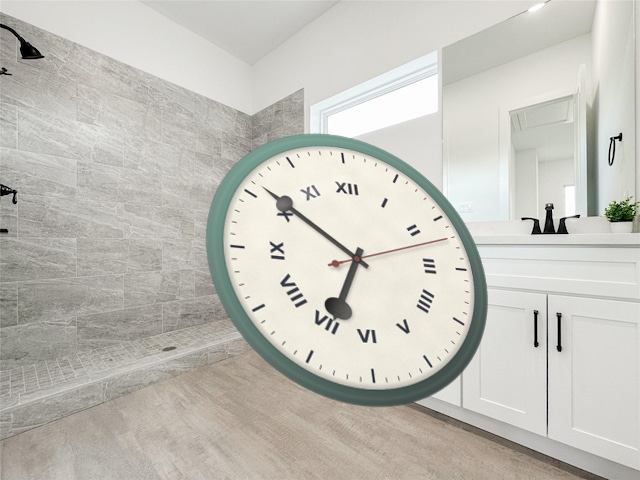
6h51m12s
